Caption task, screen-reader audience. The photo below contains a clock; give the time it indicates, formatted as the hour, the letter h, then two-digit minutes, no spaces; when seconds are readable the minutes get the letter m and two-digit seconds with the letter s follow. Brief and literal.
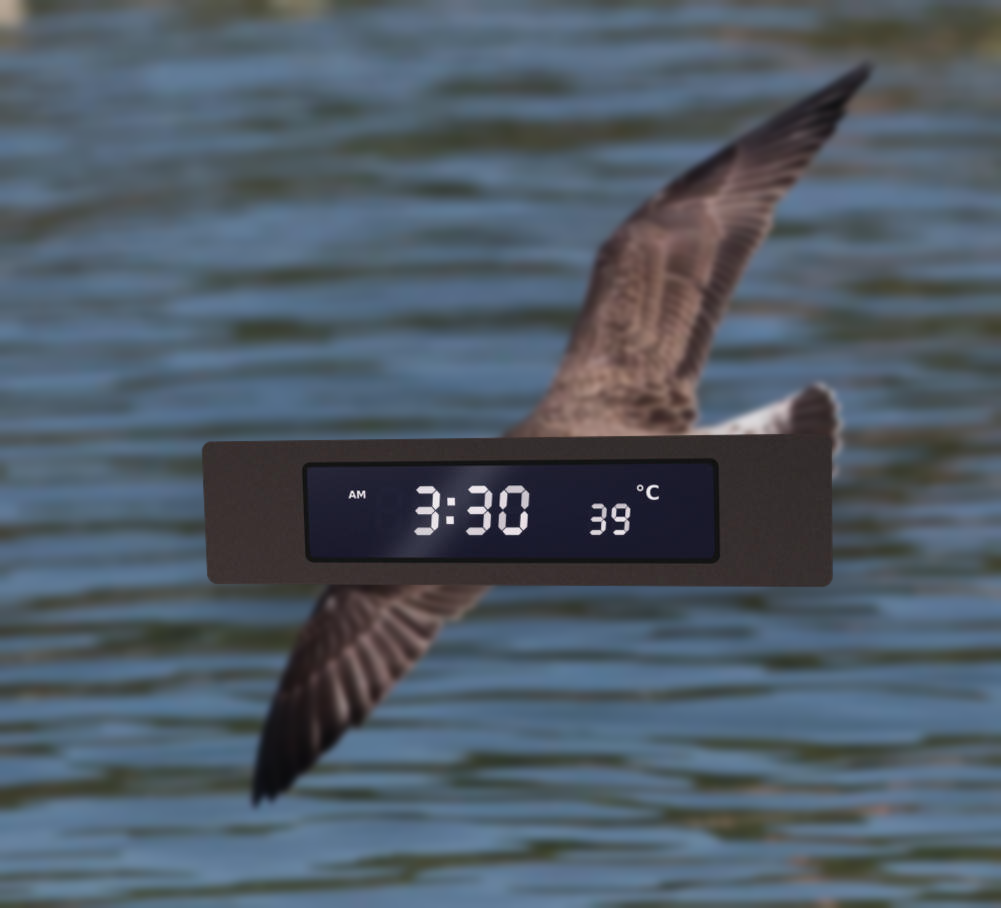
3h30
